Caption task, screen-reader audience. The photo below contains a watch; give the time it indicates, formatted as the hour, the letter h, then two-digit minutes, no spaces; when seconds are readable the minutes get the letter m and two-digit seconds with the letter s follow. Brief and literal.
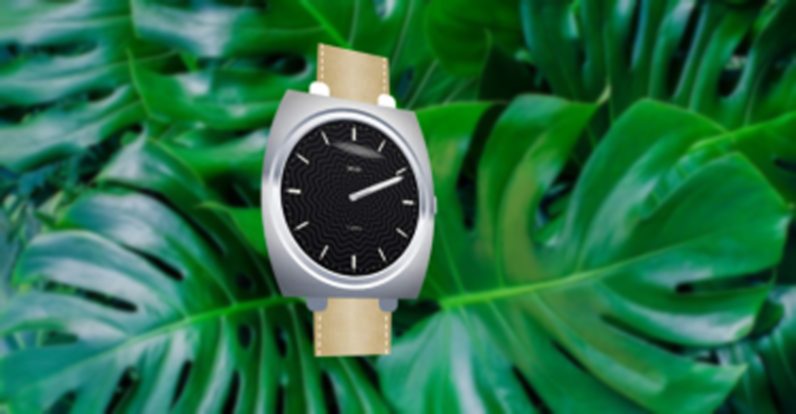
2h11
